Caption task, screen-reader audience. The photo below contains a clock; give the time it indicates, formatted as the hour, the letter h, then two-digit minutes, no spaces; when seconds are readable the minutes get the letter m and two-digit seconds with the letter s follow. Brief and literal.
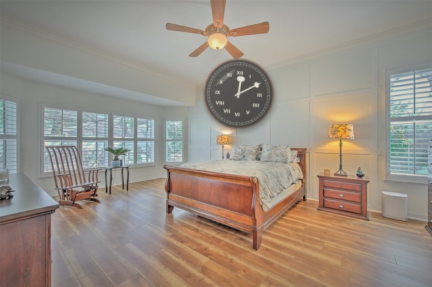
12h10
